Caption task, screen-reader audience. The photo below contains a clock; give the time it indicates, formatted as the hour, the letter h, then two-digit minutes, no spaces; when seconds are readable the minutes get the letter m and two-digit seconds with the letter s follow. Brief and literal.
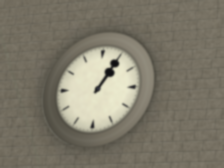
1h05
